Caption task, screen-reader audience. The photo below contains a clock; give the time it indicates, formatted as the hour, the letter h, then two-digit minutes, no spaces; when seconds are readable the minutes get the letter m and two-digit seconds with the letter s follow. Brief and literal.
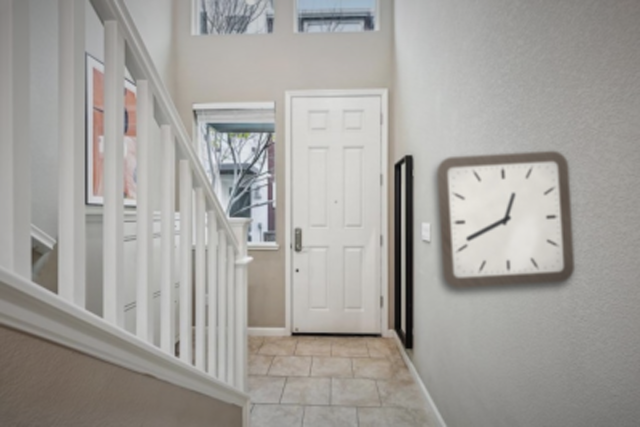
12h41
